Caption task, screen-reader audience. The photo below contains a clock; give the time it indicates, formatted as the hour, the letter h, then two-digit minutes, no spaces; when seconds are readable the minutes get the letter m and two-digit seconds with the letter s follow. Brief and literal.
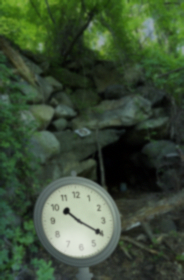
10h20
